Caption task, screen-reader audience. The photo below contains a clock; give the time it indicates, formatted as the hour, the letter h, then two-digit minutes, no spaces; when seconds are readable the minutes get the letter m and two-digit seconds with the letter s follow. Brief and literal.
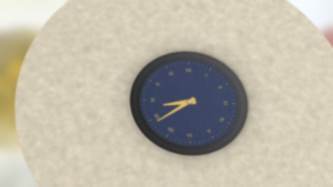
8h39
